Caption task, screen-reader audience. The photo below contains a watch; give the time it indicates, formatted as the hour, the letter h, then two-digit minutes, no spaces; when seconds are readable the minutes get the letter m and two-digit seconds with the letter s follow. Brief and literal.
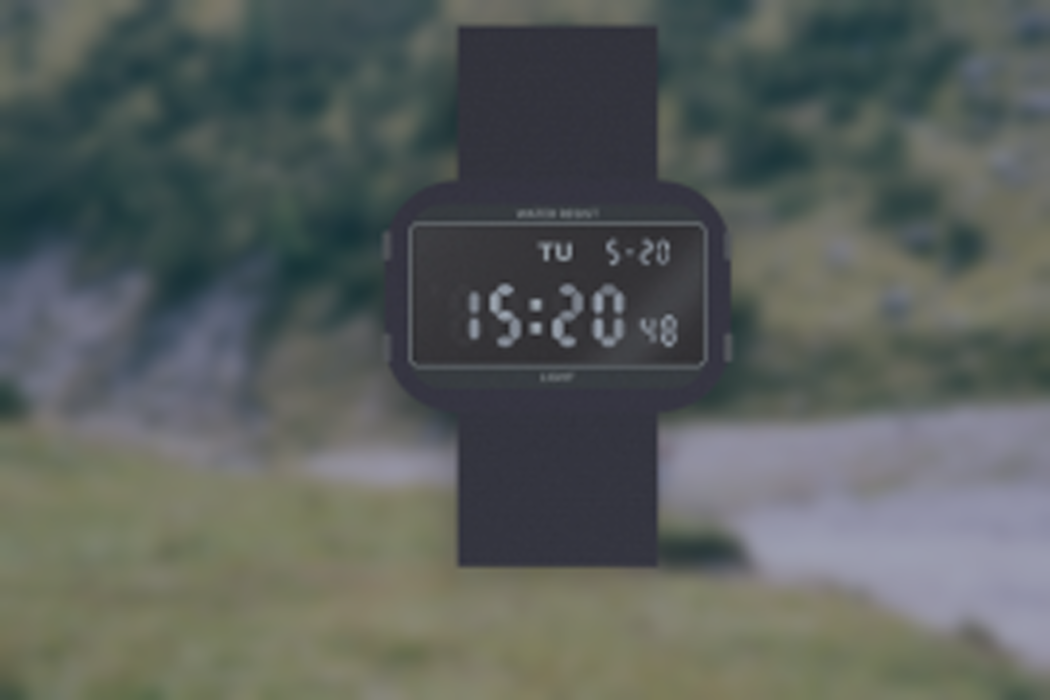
15h20m48s
